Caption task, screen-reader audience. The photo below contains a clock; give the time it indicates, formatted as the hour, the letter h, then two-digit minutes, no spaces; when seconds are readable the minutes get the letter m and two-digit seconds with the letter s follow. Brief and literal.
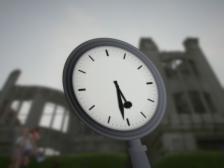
5h31
